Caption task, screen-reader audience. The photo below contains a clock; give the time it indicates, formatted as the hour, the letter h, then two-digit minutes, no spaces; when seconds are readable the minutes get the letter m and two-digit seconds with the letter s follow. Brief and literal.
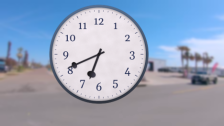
6h41
